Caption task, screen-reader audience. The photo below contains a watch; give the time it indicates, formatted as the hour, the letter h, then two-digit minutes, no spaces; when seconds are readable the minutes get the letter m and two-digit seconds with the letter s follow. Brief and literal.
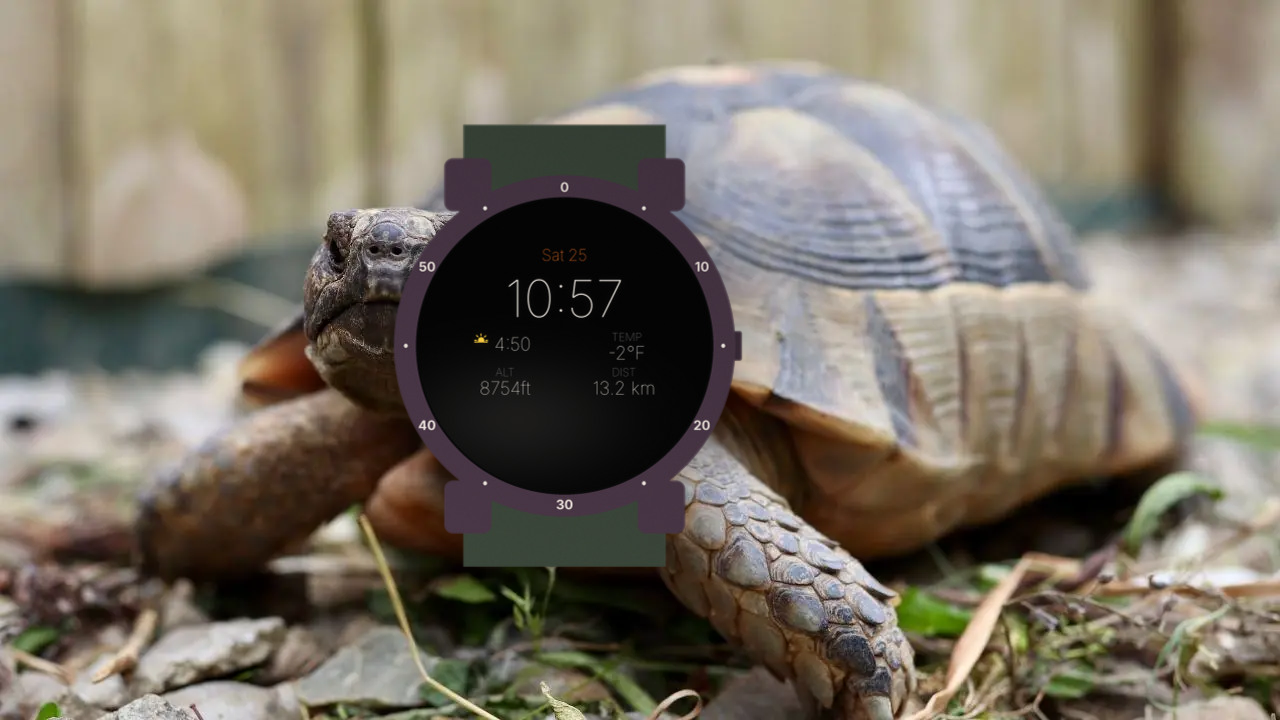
10h57
